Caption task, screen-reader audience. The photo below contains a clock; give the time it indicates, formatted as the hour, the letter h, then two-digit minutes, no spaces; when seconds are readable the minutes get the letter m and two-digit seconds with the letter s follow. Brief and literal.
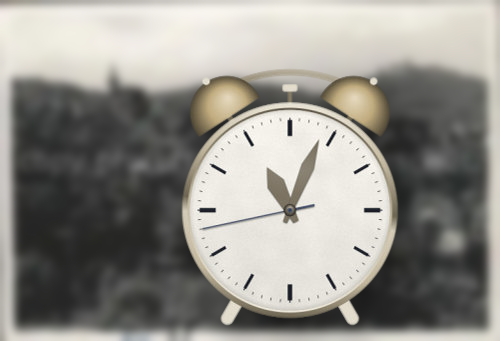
11h03m43s
